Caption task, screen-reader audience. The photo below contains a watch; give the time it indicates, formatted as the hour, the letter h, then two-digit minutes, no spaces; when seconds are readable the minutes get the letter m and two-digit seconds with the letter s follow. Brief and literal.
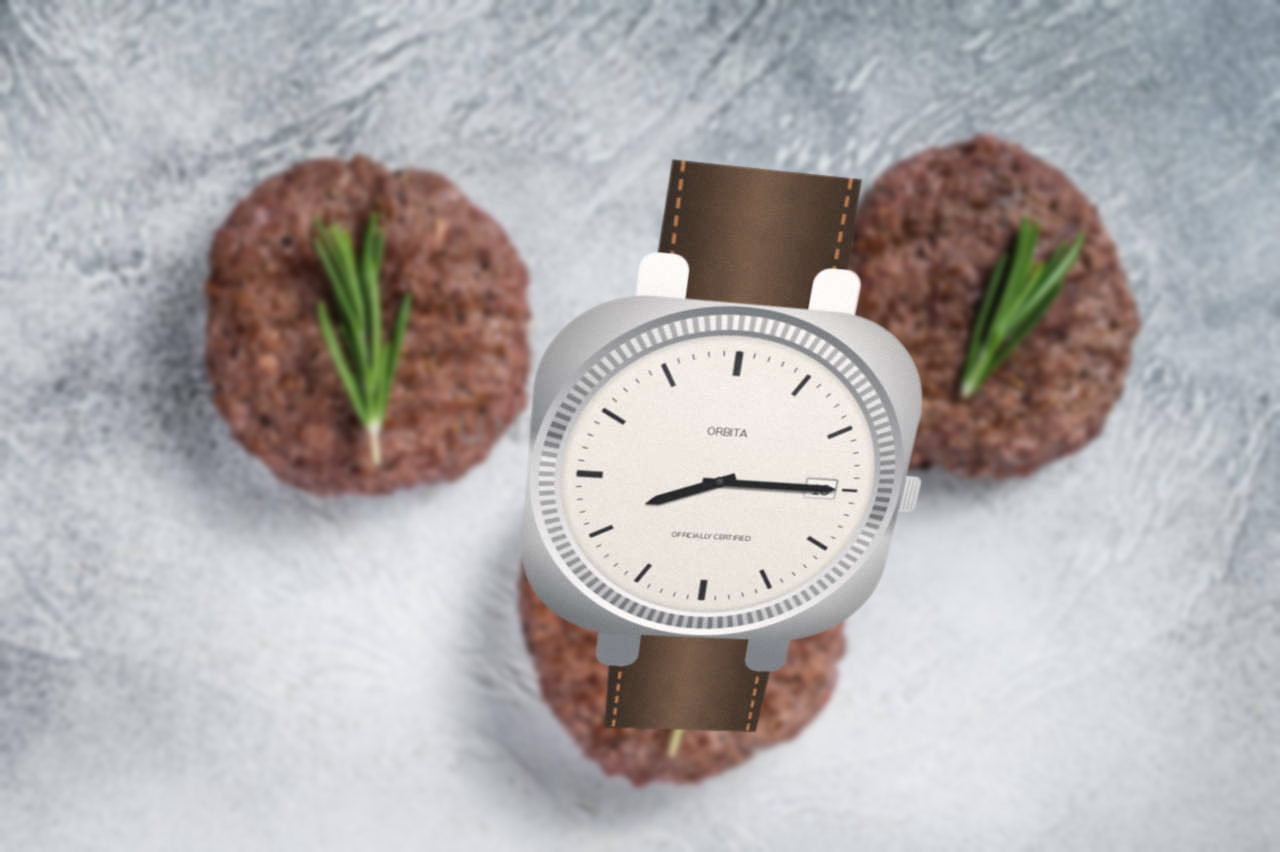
8h15
